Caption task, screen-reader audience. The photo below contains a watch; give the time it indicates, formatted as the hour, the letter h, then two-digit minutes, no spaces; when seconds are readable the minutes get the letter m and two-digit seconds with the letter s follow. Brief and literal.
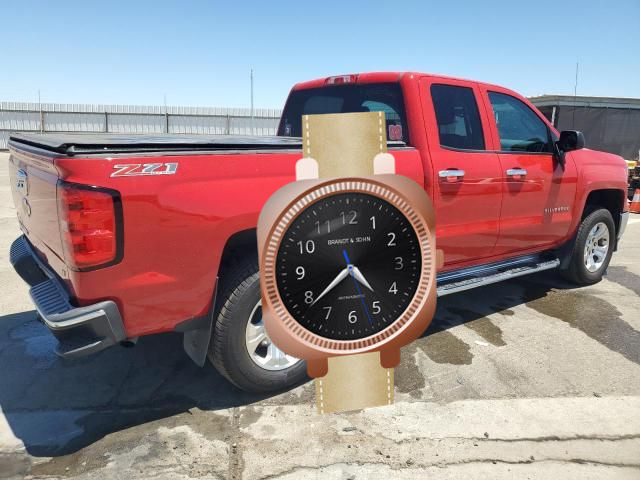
4h38m27s
